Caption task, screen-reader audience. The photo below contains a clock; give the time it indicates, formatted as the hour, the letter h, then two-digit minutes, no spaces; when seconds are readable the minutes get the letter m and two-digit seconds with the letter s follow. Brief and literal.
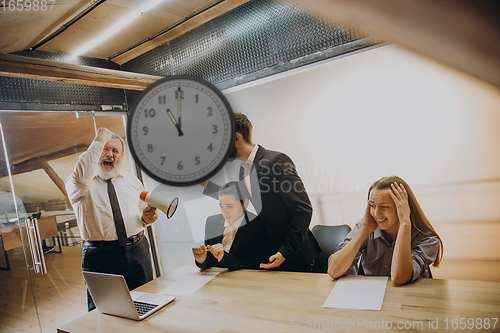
11h00
